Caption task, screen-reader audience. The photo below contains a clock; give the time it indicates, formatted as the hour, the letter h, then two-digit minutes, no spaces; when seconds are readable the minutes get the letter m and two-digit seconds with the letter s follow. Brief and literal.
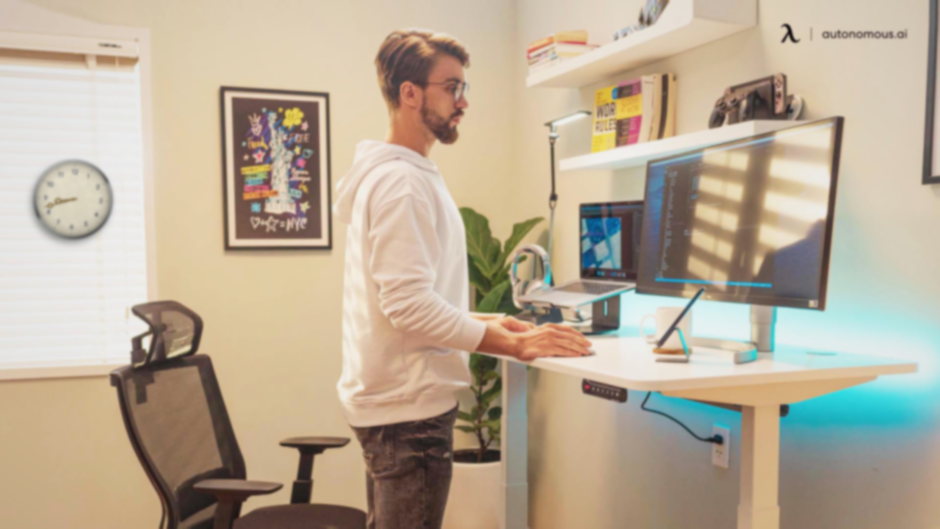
8h42
